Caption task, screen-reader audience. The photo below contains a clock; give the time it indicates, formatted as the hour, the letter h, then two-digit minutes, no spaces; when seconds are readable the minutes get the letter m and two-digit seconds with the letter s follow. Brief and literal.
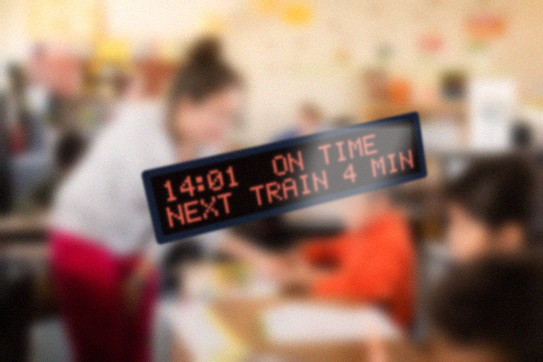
14h01
